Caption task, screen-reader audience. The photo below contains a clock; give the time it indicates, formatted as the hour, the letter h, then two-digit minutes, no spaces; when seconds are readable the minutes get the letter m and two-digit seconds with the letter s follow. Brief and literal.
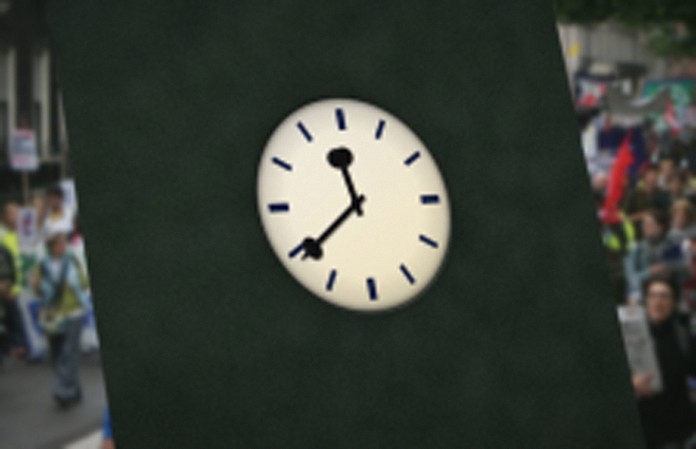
11h39
